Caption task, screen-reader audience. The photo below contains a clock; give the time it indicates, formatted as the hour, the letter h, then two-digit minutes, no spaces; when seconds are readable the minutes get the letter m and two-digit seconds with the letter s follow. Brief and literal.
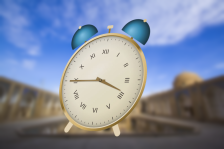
3h45
